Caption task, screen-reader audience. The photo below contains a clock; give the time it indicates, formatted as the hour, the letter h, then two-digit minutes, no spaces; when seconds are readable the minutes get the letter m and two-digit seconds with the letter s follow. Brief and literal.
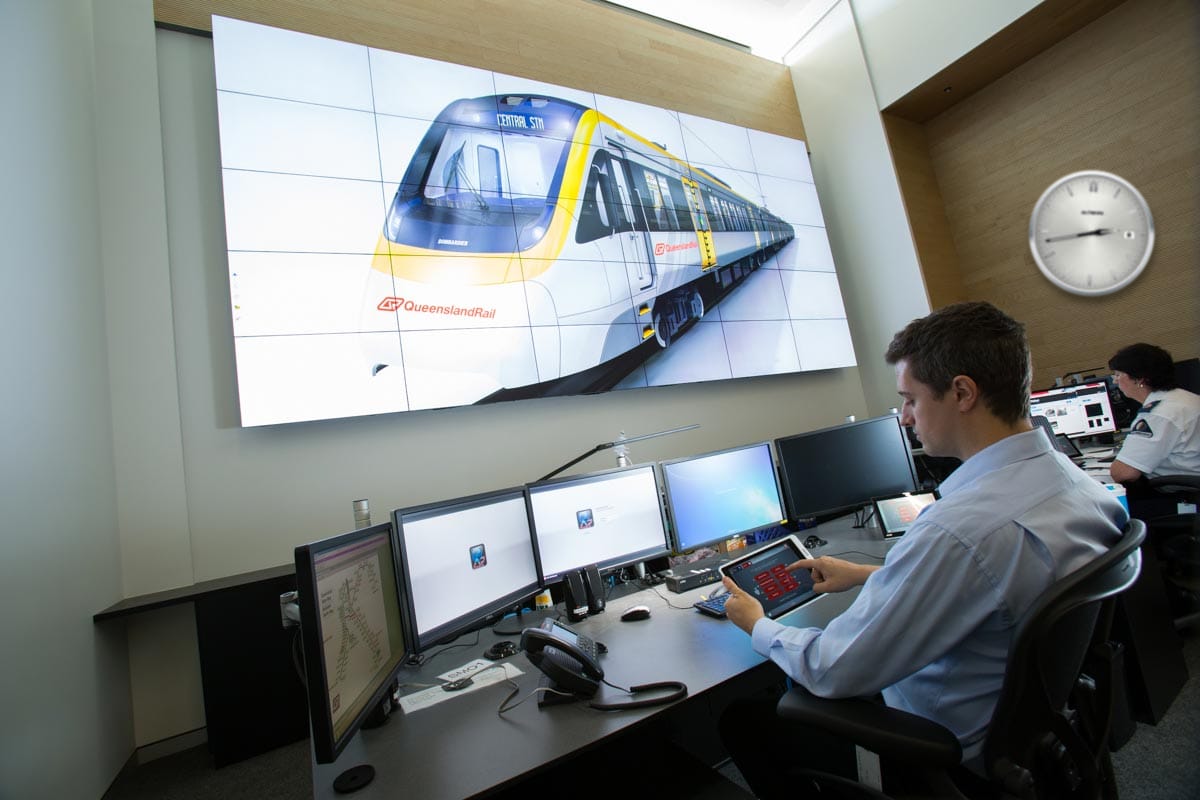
2h43
